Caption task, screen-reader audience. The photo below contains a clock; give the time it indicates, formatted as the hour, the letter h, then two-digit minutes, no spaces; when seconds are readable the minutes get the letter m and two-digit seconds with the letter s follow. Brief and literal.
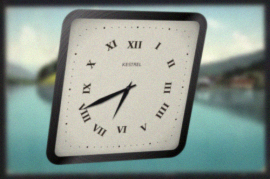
6h41
